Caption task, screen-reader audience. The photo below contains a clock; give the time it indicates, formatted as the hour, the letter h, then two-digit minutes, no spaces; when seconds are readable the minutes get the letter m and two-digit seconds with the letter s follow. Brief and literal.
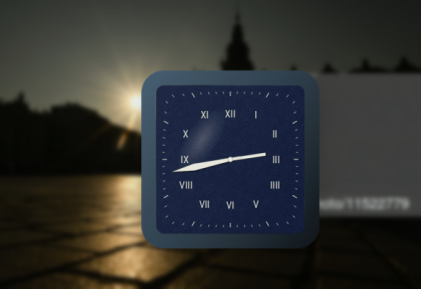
2h43
